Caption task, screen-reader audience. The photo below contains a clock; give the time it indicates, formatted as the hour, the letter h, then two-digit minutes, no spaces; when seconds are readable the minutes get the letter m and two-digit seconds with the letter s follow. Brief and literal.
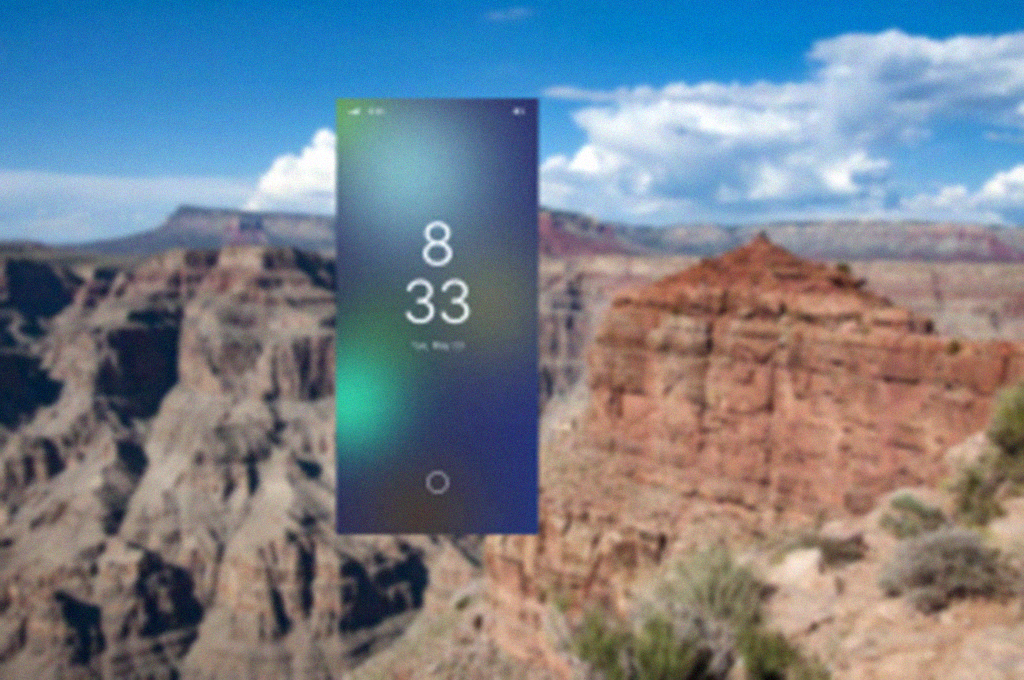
8h33
